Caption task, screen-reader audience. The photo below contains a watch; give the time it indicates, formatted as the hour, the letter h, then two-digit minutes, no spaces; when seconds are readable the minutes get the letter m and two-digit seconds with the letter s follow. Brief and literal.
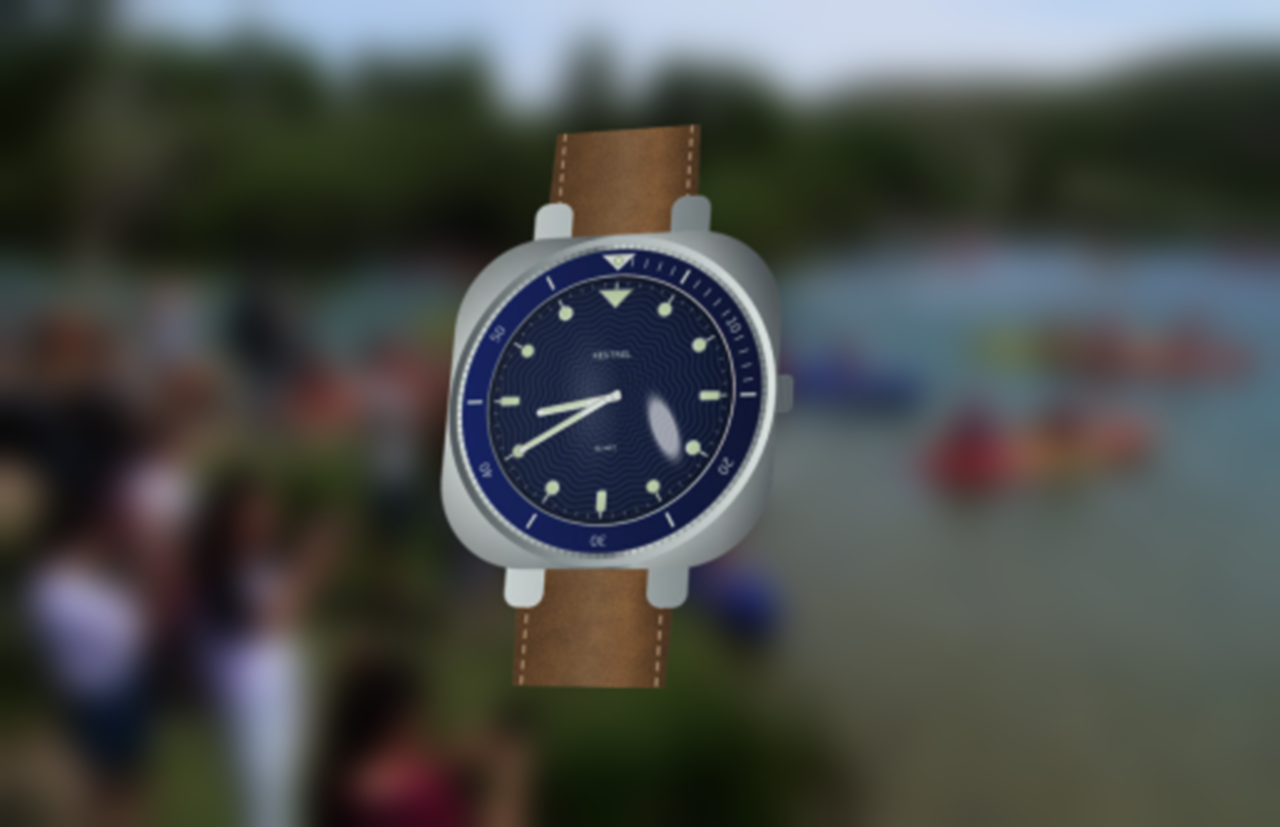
8h40
